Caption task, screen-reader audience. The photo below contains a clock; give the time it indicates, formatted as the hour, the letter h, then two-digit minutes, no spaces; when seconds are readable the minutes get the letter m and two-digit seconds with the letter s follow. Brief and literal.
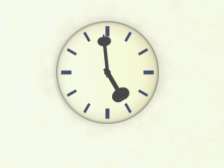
4h59
